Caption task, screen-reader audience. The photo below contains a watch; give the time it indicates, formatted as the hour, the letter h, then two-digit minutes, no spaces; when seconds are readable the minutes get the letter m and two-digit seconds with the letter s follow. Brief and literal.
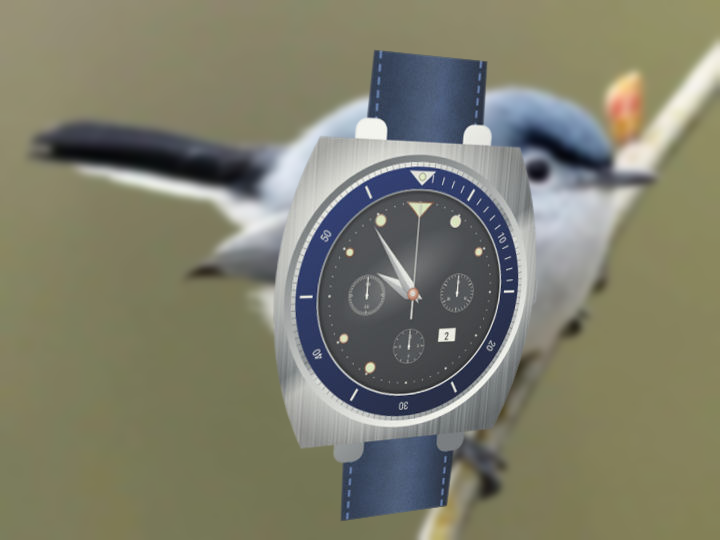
9h54
